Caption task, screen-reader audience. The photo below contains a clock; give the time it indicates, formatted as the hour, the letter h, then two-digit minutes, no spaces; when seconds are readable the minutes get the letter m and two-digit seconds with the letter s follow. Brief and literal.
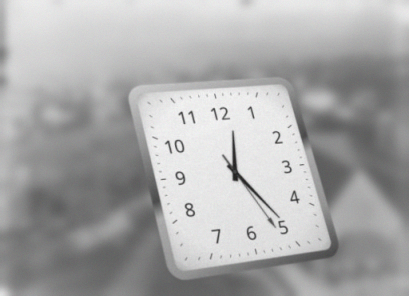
12h24m26s
